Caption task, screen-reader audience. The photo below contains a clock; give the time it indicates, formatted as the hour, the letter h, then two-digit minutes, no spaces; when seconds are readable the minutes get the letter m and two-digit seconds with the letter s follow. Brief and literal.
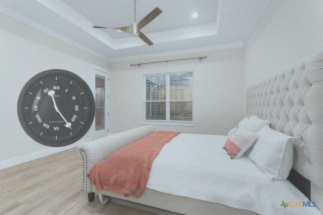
11h24
